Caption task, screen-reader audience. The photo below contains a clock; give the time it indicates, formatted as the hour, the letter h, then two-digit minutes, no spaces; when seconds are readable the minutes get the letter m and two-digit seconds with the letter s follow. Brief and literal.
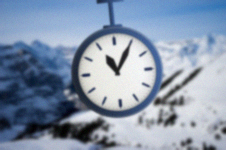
11h05
